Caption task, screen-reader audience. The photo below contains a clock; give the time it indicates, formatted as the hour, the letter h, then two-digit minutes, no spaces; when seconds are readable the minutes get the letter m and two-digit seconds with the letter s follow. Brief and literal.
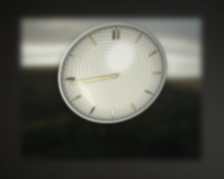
8h44
